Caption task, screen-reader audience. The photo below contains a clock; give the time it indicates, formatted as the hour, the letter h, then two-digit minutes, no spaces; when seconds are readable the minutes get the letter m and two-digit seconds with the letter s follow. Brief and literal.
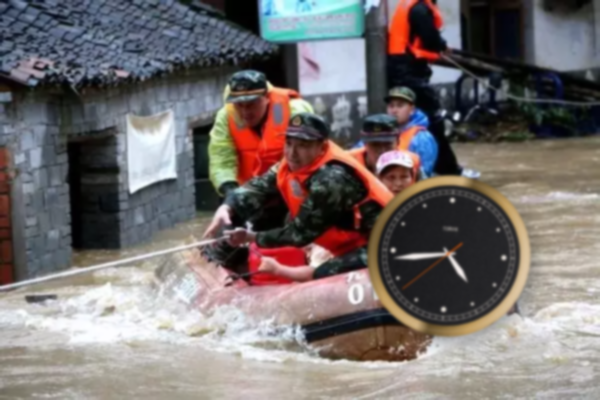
4h43m38s
